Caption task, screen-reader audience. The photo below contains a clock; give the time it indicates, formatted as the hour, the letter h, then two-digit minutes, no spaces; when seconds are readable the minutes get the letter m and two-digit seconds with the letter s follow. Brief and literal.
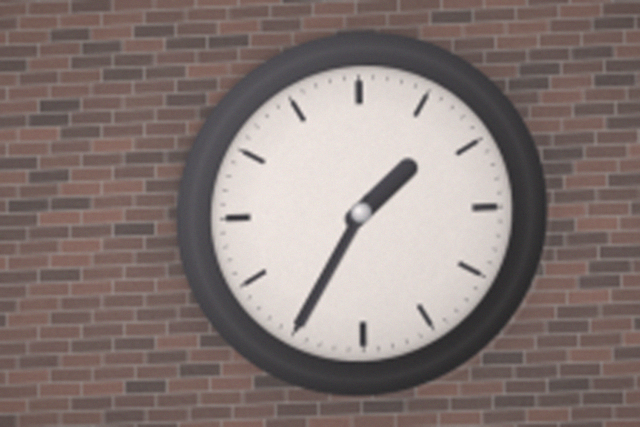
1h35
